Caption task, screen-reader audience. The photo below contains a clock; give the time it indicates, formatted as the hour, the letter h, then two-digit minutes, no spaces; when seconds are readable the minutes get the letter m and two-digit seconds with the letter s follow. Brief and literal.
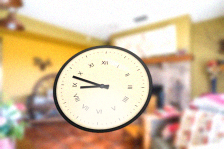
8h48
